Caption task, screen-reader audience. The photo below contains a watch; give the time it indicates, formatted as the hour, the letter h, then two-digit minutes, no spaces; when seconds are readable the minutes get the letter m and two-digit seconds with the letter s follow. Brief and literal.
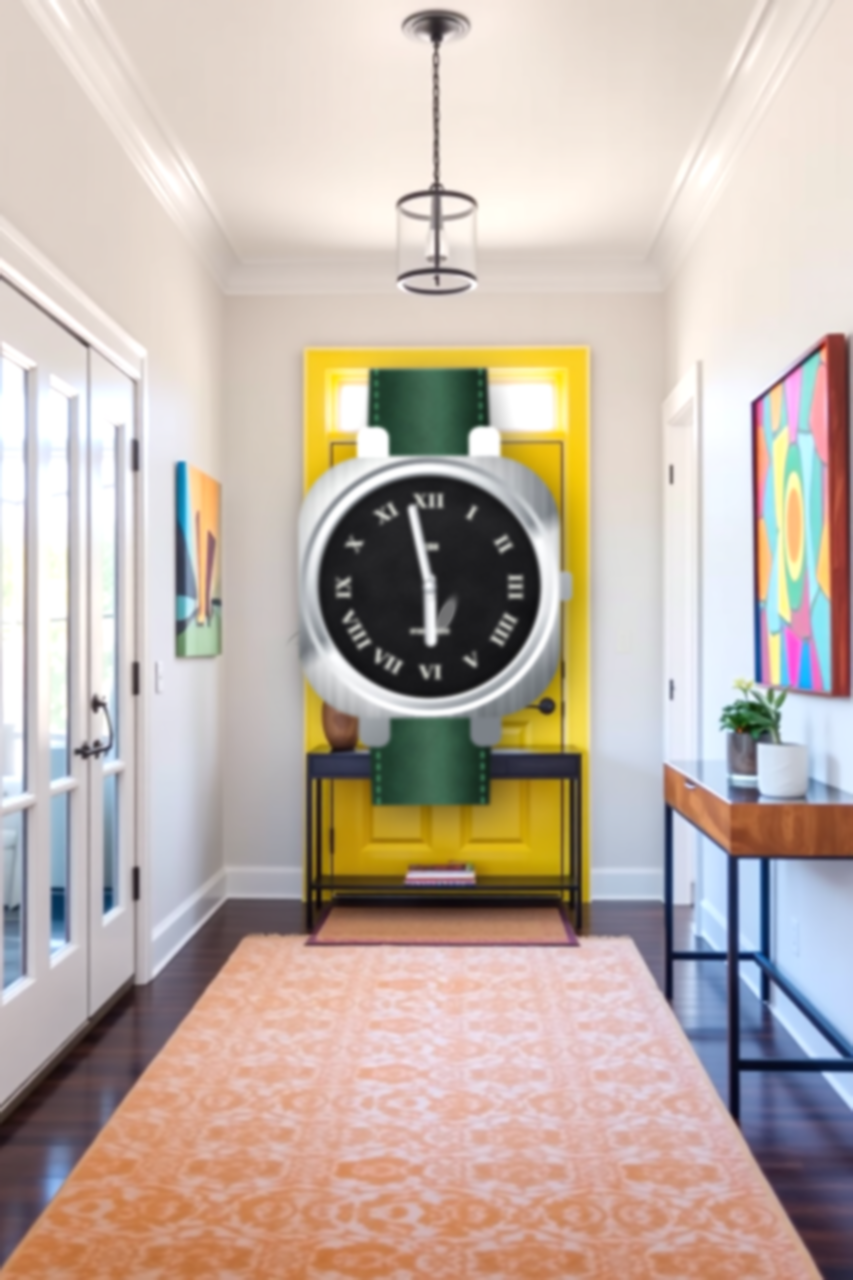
5h58
